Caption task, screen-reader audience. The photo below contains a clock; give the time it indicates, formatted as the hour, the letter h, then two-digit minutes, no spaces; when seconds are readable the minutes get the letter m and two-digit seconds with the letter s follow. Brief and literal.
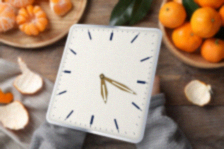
5h18
